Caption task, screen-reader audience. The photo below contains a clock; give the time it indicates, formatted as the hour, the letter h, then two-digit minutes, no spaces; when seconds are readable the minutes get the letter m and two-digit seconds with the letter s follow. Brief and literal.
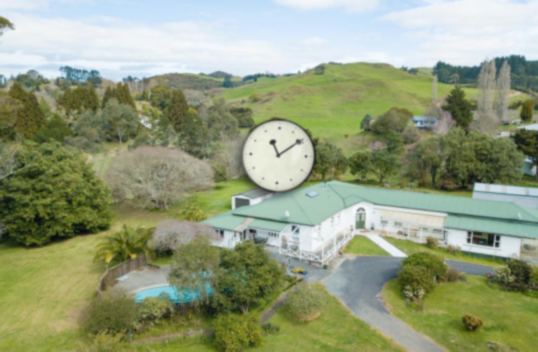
11h09
